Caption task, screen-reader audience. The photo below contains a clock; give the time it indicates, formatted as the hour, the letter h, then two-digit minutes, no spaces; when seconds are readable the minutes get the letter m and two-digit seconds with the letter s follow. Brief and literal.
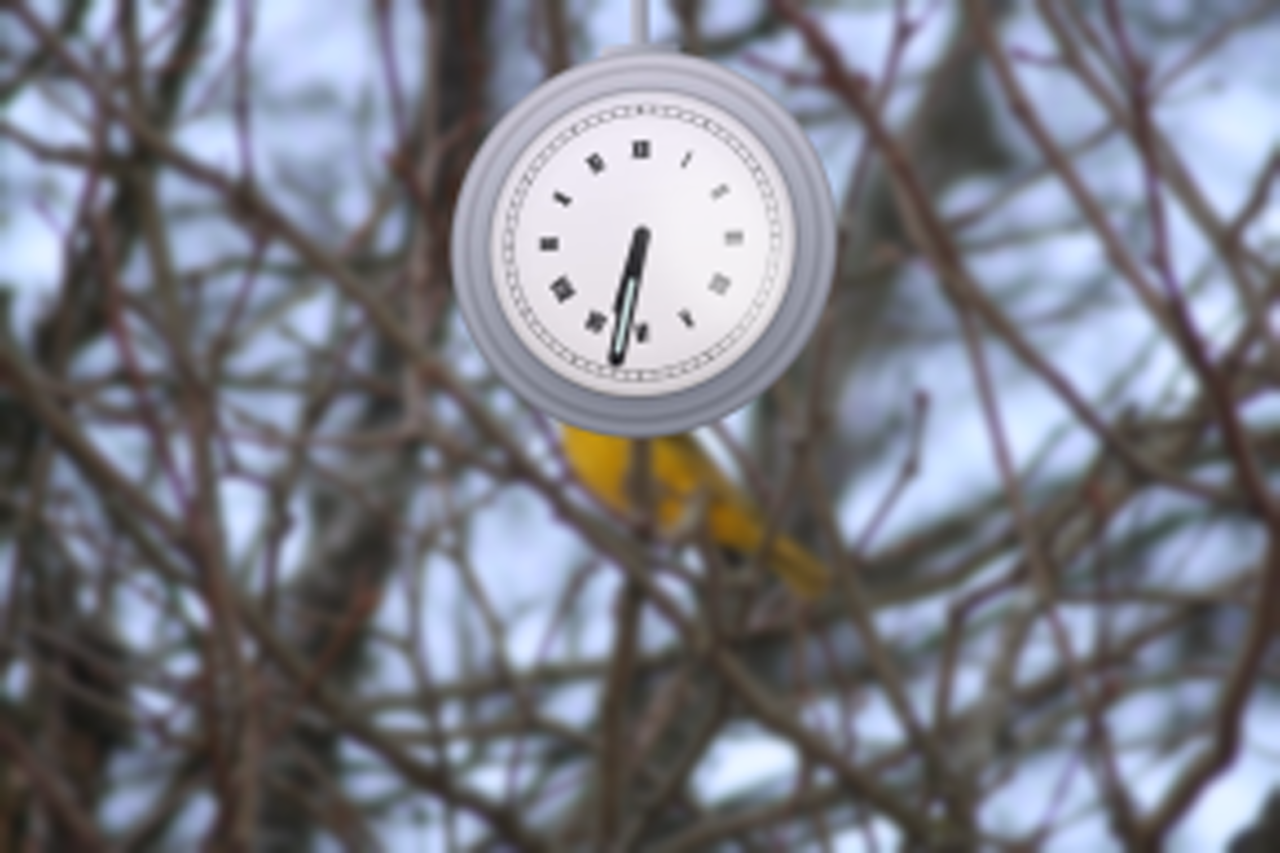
6h32
